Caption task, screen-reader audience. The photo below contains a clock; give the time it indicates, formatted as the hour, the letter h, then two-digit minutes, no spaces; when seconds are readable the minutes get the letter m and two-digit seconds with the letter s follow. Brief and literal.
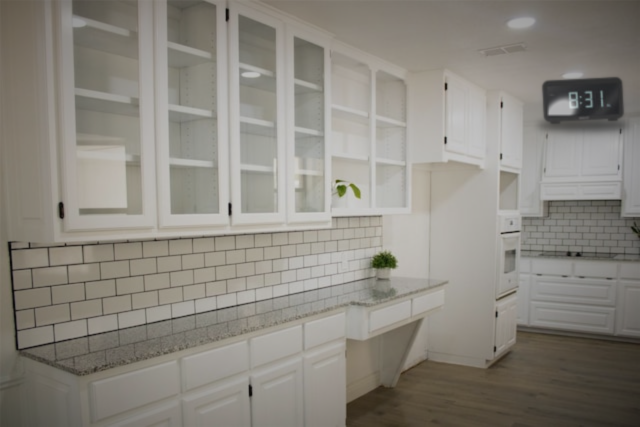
8h31
